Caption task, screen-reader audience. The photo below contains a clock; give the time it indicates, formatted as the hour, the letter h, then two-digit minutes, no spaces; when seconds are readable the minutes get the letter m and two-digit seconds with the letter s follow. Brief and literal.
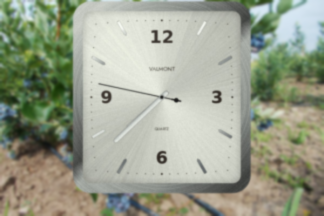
7h37m47s
